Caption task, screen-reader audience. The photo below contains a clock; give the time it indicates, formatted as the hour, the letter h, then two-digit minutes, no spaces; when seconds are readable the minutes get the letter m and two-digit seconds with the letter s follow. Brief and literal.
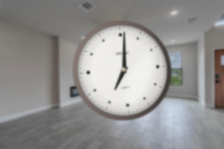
7h01
